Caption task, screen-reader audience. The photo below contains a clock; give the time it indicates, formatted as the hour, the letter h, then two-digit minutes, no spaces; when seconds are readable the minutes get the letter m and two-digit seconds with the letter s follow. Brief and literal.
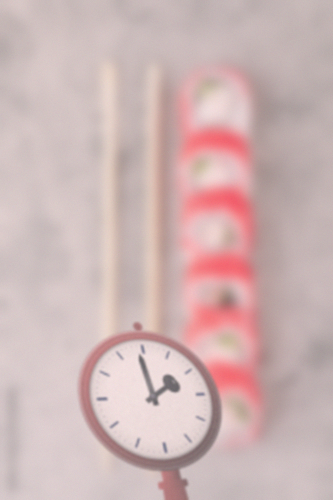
1h59
